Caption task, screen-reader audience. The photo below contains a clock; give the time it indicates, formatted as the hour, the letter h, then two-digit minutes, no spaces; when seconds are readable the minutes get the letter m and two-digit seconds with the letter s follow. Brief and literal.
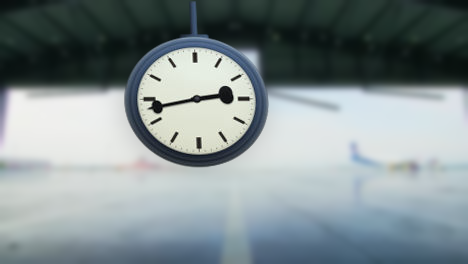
2h43
